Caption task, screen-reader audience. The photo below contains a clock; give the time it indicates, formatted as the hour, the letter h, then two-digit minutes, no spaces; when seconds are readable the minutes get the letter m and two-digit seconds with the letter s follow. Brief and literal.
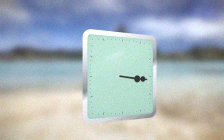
3h16
